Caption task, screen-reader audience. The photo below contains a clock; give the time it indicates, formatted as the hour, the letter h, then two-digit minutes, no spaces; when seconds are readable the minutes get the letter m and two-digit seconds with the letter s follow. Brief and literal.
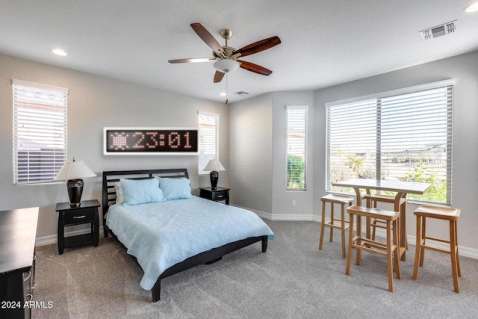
23h01
